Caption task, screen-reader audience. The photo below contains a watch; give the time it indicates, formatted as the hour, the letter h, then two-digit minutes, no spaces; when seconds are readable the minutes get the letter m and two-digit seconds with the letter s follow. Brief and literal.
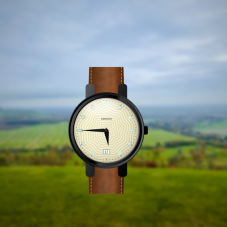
5h45
